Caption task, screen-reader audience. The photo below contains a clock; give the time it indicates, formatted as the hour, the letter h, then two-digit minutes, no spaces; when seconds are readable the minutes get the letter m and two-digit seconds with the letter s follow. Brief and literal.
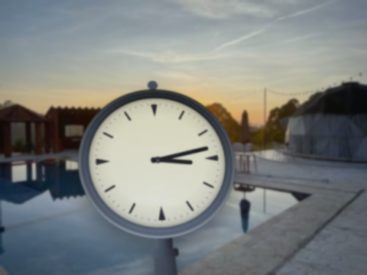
3h13
